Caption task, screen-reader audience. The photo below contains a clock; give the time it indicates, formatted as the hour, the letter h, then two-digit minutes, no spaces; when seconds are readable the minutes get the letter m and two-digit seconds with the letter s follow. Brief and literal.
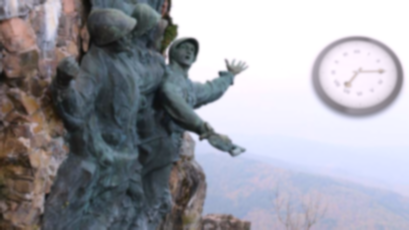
7h15
